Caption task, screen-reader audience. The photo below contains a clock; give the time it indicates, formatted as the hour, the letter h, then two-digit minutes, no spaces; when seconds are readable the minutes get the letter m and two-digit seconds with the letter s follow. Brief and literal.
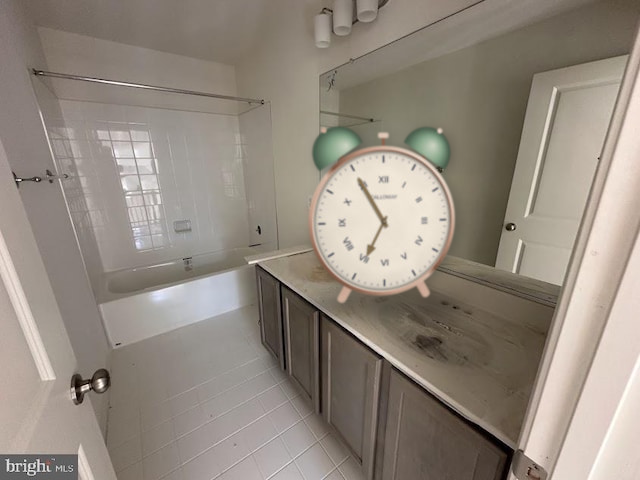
6h55
